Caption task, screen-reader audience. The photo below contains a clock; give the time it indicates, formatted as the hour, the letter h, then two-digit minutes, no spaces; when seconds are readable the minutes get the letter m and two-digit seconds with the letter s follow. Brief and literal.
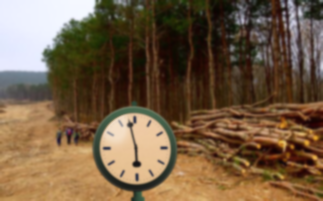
5h58
